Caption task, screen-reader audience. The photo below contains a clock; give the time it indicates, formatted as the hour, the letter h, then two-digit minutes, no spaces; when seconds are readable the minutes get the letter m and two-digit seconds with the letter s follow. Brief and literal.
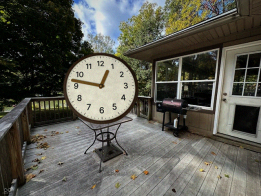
12h47
